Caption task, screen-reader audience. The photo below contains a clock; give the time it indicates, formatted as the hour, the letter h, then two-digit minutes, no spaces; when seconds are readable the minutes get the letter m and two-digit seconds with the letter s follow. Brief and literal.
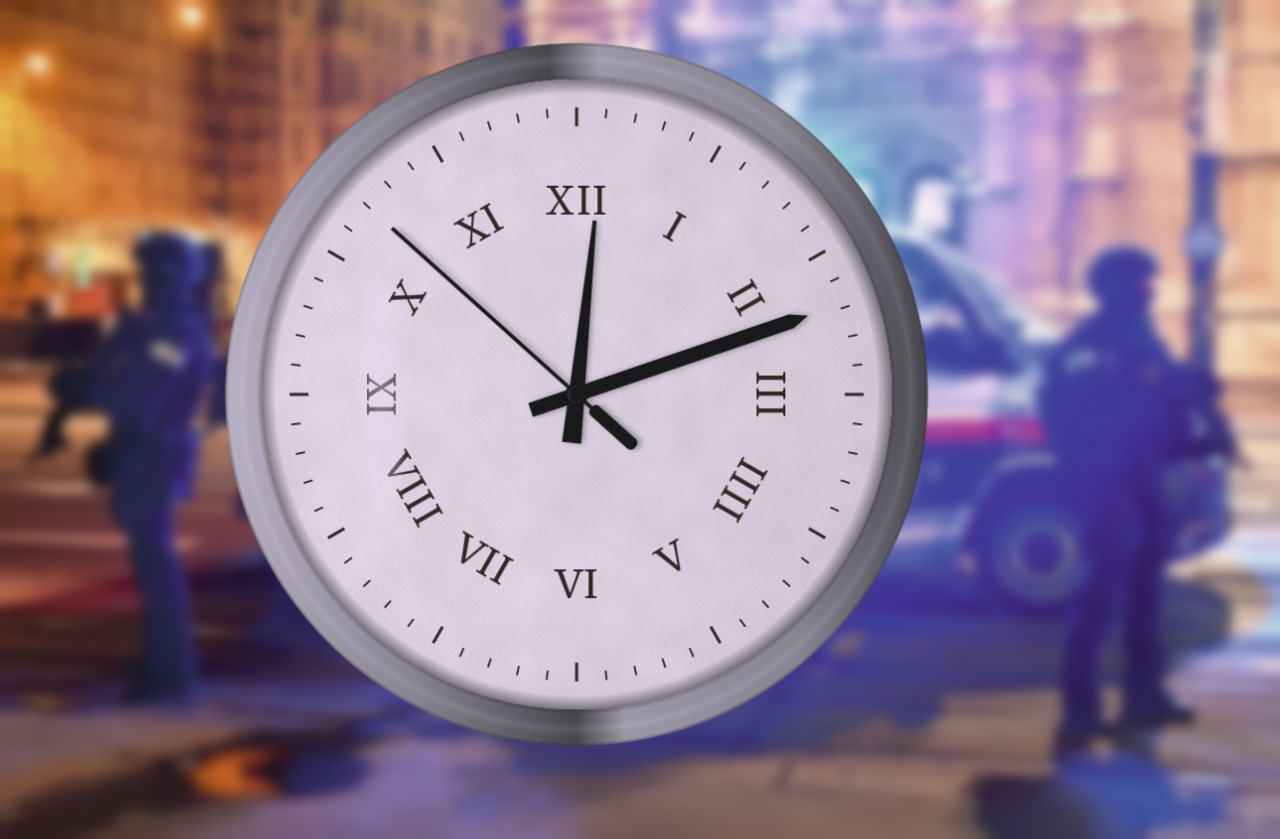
12h11m52s
